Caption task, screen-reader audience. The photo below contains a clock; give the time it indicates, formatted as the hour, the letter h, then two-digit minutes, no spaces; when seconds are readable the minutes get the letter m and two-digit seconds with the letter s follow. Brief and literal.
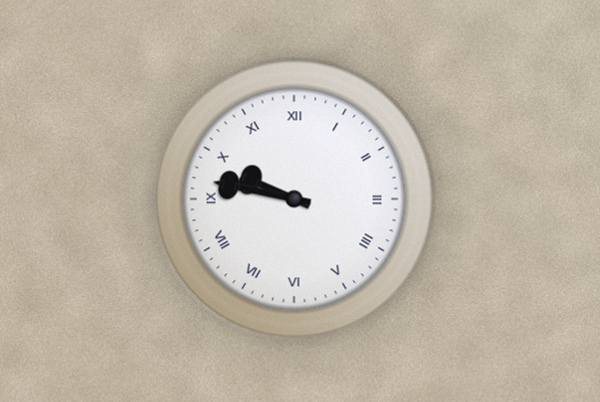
9h47
